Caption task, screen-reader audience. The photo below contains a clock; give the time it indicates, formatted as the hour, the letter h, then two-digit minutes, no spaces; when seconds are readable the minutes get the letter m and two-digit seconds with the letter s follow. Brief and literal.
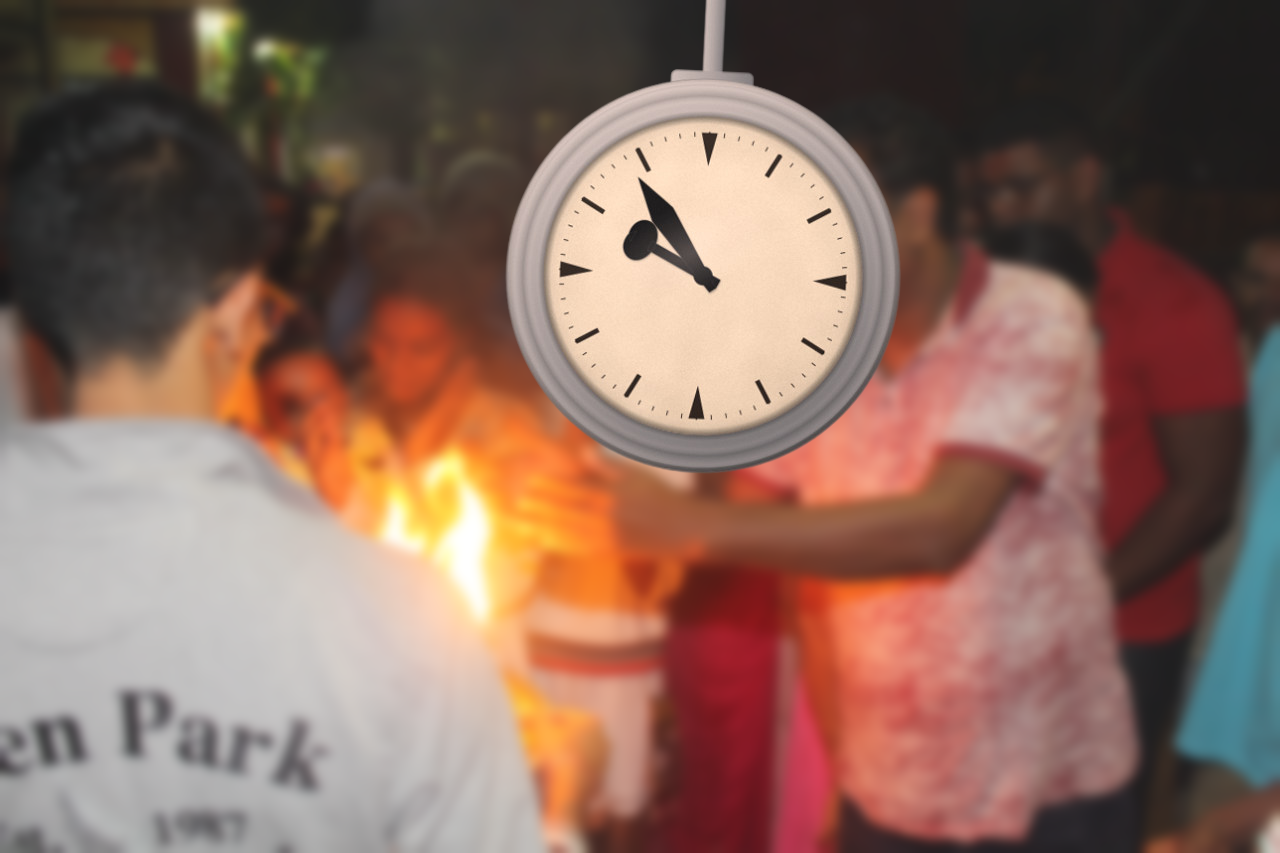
9h54
